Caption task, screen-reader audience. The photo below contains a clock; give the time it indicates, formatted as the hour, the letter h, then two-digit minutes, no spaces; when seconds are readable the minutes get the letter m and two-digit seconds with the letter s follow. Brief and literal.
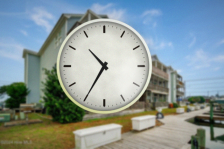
10h35
